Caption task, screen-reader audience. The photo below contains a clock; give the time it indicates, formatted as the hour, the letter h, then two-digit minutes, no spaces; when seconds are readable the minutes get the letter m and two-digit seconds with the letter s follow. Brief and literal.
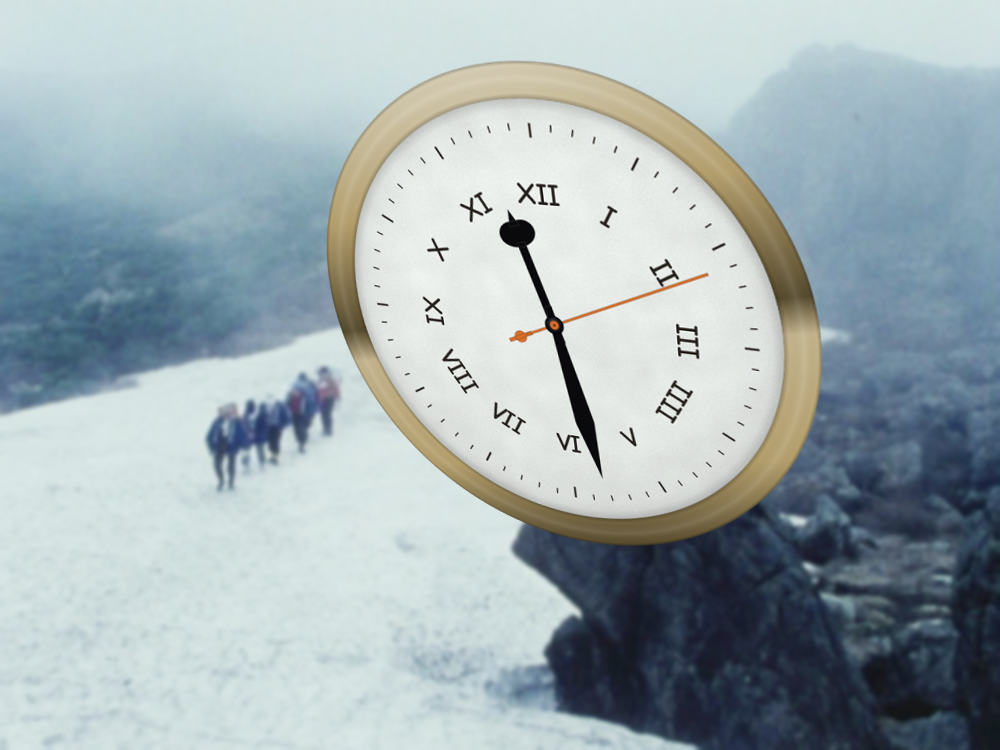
11h28m11s
